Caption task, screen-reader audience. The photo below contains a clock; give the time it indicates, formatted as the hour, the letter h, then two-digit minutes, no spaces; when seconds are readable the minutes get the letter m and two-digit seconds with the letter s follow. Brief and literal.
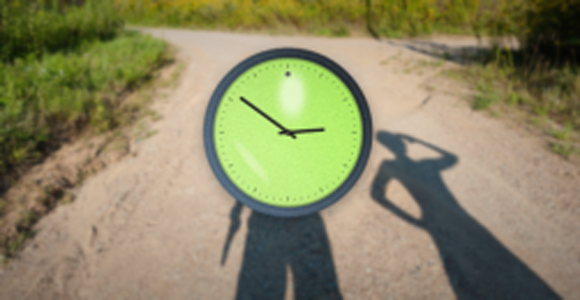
2h51
